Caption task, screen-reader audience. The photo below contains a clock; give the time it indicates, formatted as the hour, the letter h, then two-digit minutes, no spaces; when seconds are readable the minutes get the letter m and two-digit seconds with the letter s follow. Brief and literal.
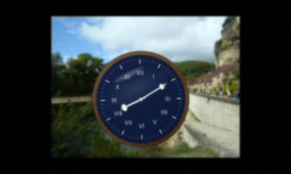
8h10
